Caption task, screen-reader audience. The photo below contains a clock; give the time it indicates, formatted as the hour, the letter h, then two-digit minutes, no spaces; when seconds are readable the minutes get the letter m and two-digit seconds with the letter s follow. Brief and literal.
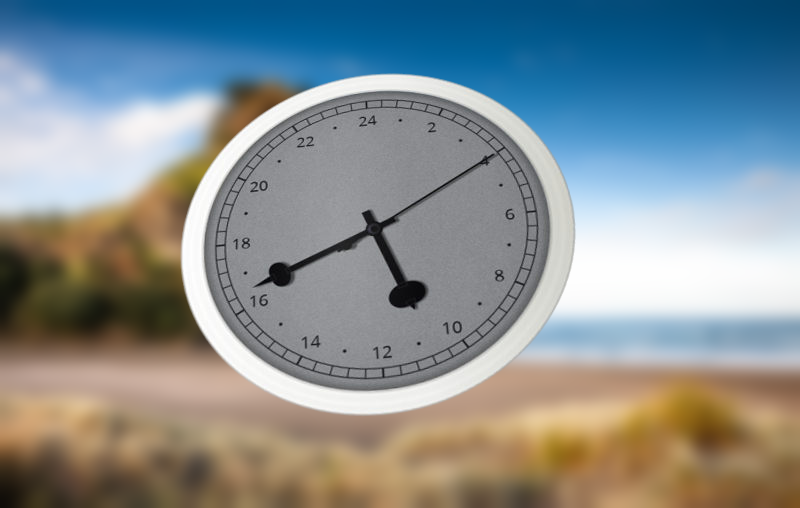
10h41m10s
